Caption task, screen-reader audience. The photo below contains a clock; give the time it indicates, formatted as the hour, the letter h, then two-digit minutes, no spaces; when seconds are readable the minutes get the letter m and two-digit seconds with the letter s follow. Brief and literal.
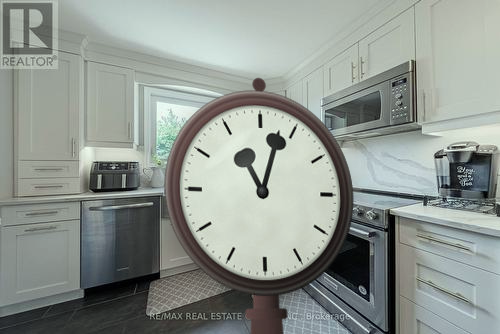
11h03
